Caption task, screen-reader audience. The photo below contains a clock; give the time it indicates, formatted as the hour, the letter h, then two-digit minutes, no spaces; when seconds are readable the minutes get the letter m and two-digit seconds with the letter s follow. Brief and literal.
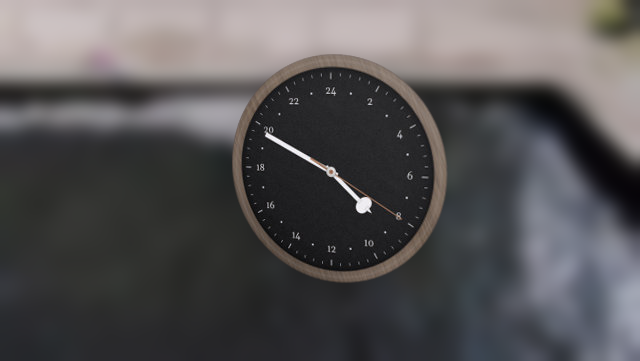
8h49m20s
